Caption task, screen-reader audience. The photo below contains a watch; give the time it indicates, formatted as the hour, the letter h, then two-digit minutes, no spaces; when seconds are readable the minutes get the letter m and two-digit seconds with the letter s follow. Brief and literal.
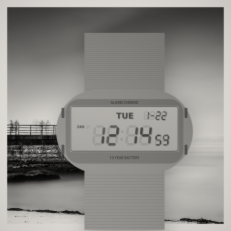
12h14m59s
